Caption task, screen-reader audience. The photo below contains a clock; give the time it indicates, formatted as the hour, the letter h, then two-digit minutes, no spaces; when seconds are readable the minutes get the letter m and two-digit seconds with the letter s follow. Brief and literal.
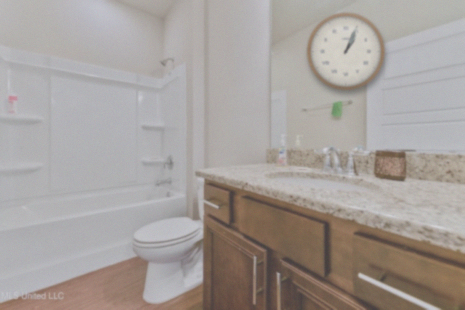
1h04
